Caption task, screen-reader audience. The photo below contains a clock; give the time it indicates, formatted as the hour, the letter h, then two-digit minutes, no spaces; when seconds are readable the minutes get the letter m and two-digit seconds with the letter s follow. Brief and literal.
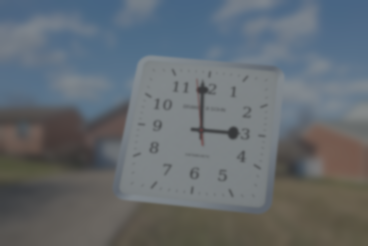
2h58m58s
